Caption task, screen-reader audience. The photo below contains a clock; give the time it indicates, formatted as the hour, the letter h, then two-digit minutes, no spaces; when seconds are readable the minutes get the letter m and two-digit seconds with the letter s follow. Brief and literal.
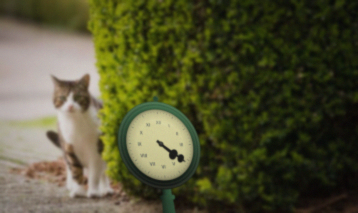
4h21
